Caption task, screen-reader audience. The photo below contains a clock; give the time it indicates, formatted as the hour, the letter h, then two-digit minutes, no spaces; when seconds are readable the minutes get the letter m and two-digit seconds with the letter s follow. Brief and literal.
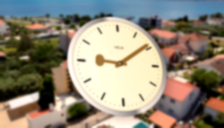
9h09
